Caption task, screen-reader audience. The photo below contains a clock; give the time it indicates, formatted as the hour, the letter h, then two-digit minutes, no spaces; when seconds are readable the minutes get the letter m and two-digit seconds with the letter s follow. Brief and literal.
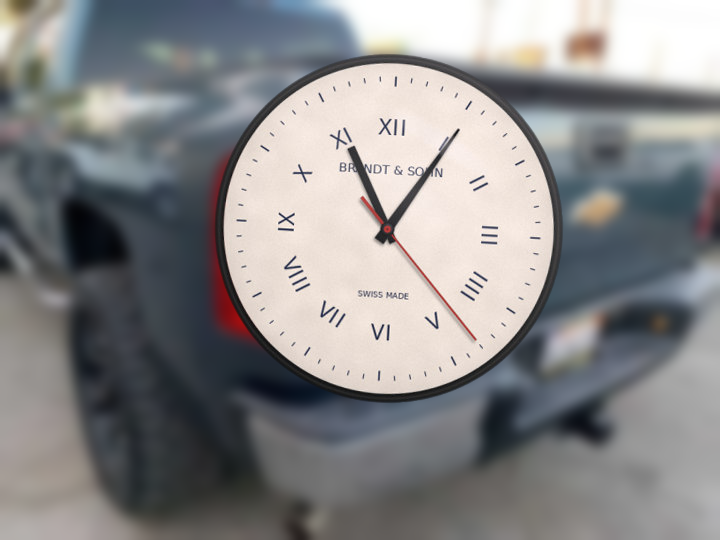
11h05m23s
